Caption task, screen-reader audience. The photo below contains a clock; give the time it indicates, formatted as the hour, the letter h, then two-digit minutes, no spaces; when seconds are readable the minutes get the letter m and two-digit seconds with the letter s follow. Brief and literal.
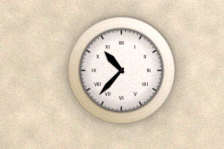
10h37
